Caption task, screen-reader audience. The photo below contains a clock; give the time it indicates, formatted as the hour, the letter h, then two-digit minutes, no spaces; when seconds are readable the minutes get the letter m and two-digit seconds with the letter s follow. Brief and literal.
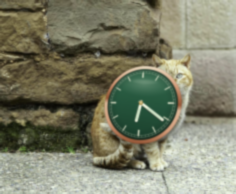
6h21
